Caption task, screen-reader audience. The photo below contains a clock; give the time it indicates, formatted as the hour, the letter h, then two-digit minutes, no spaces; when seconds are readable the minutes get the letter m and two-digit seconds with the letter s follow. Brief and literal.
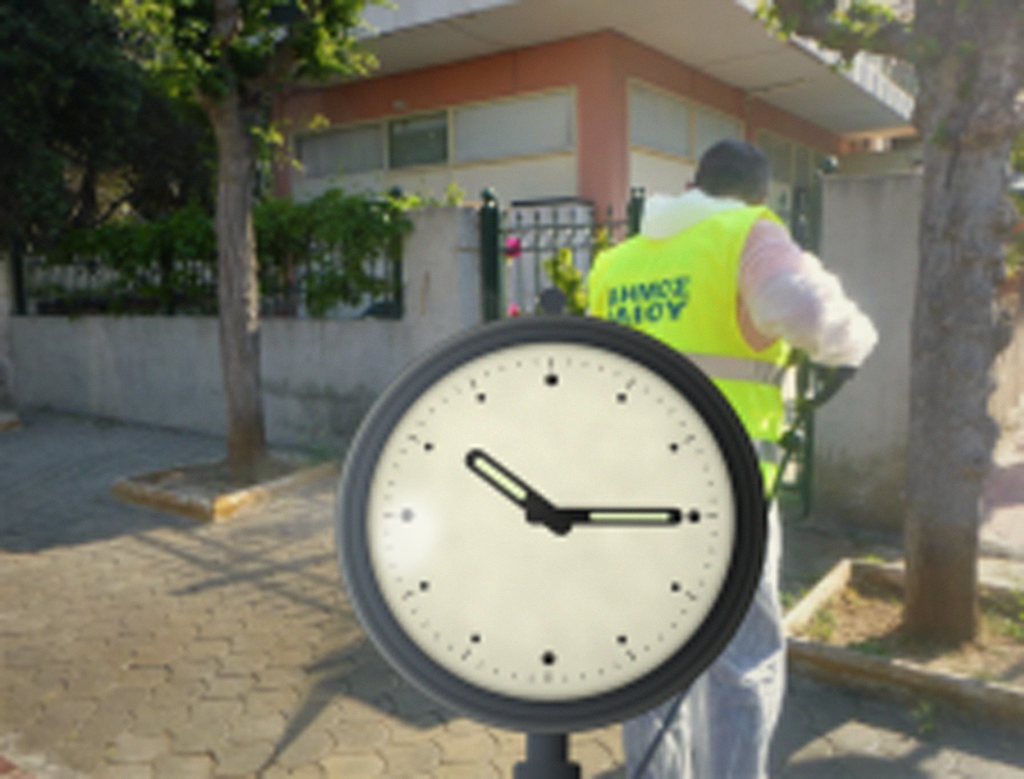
10h15
